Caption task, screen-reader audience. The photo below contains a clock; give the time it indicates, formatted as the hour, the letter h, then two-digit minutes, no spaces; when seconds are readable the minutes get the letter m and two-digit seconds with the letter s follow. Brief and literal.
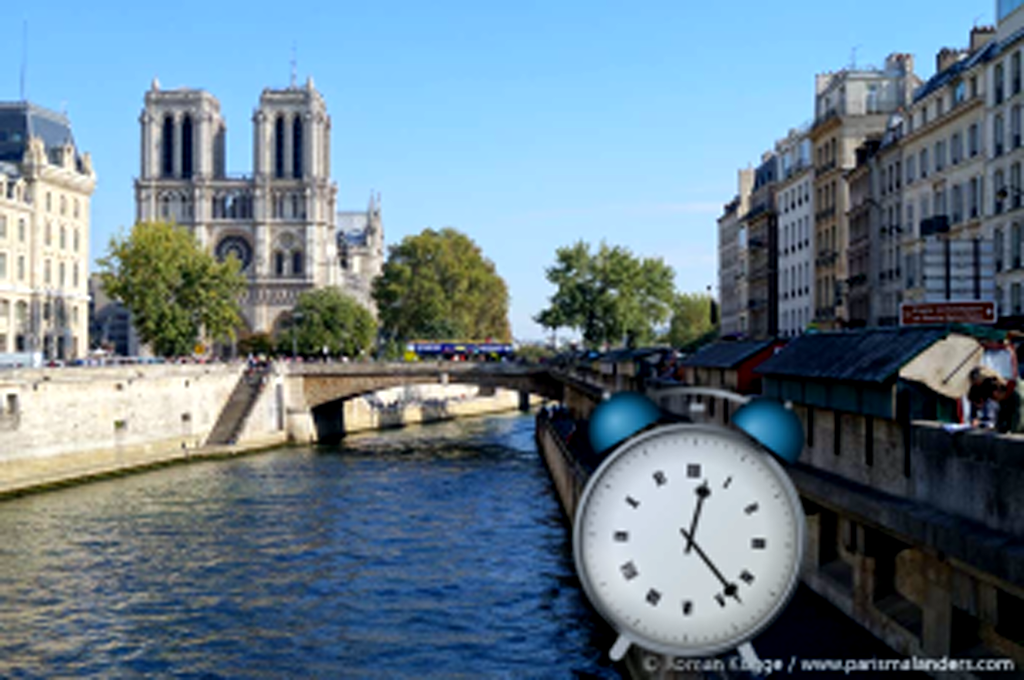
12h23
